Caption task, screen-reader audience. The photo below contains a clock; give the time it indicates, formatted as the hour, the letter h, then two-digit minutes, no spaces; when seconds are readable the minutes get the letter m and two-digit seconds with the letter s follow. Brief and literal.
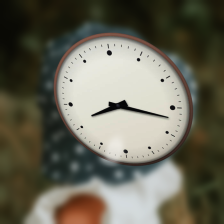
8h17
